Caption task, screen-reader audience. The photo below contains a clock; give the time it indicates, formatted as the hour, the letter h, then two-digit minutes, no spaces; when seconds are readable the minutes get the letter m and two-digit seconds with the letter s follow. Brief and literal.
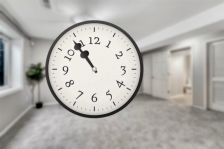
10h54
